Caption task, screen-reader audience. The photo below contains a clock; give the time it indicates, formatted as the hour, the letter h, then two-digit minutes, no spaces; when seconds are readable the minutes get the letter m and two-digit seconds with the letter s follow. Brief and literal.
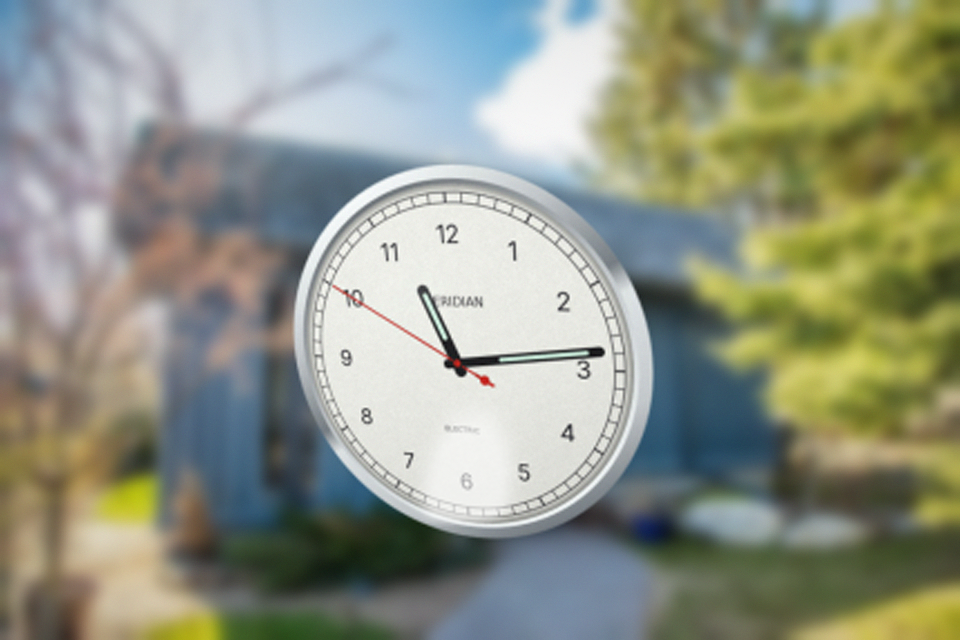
11h13m50s
